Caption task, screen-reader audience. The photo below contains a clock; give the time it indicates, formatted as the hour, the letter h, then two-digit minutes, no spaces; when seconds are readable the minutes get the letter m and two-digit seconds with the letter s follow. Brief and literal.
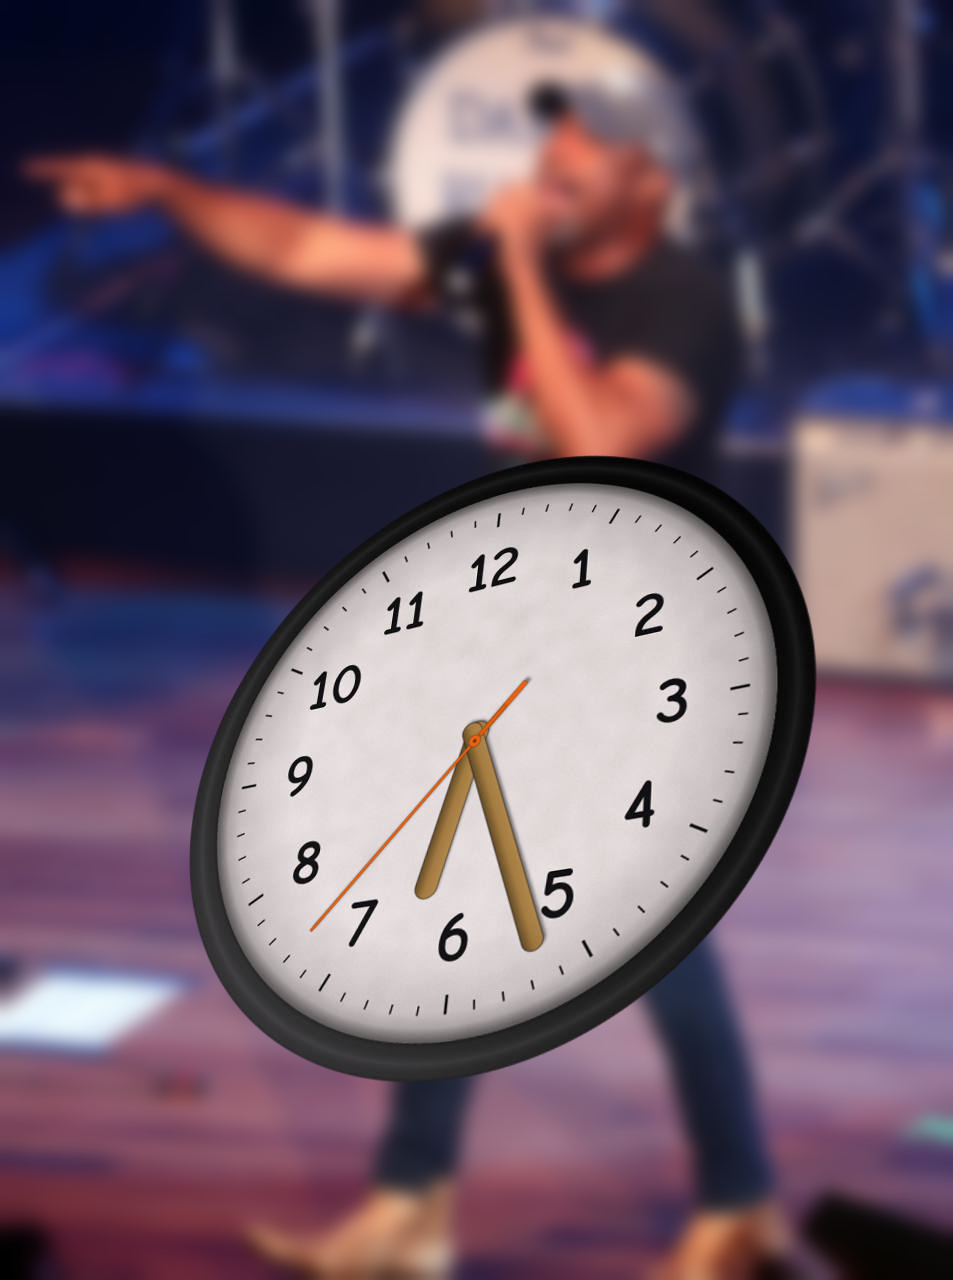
6h26m37s
